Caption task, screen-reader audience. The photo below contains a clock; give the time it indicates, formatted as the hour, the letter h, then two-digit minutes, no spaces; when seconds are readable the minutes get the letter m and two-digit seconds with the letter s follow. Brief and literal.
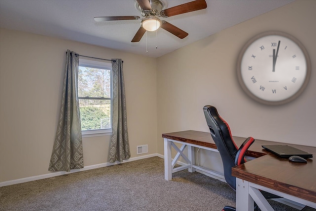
12h02
